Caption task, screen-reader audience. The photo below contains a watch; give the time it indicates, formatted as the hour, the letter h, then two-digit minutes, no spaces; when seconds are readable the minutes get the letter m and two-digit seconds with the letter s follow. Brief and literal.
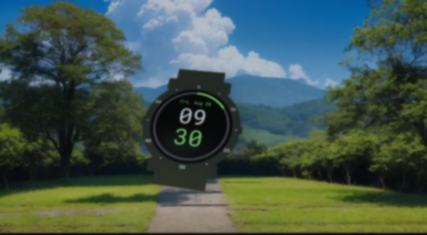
9h30
